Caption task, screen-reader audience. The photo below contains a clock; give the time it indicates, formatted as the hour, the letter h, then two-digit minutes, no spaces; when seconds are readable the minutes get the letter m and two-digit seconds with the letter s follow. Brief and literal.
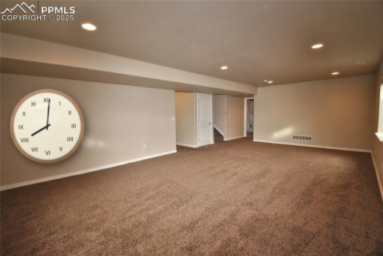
8h01
